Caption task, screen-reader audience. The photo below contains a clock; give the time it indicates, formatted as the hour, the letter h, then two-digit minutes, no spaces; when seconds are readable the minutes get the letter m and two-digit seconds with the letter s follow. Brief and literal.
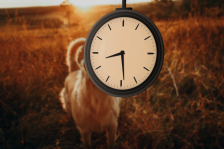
8h29
